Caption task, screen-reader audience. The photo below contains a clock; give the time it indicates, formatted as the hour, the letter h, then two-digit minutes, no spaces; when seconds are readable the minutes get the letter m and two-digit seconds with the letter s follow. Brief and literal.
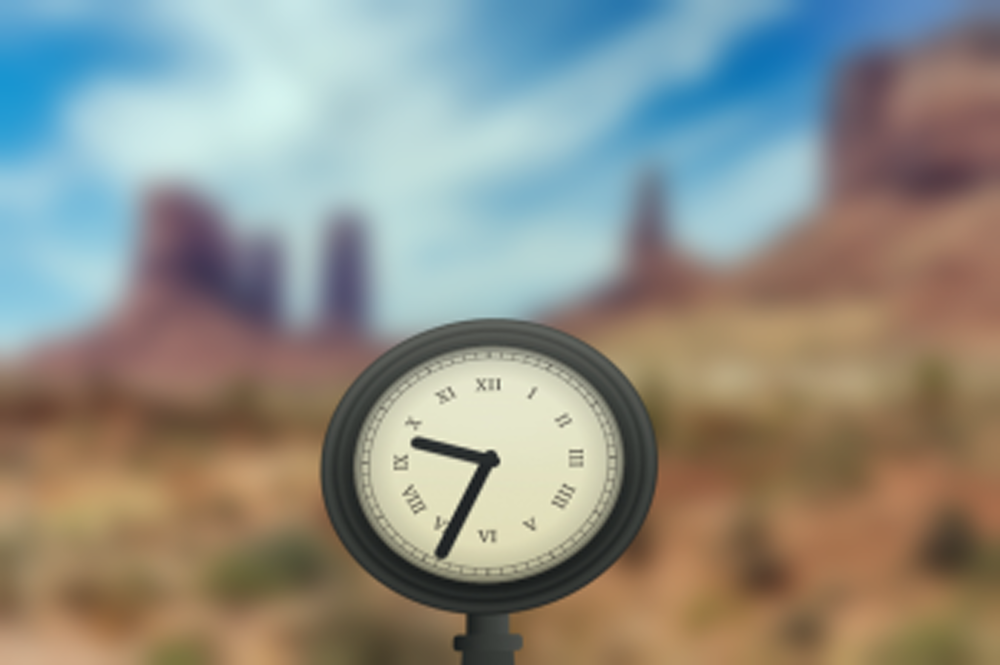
9h34
